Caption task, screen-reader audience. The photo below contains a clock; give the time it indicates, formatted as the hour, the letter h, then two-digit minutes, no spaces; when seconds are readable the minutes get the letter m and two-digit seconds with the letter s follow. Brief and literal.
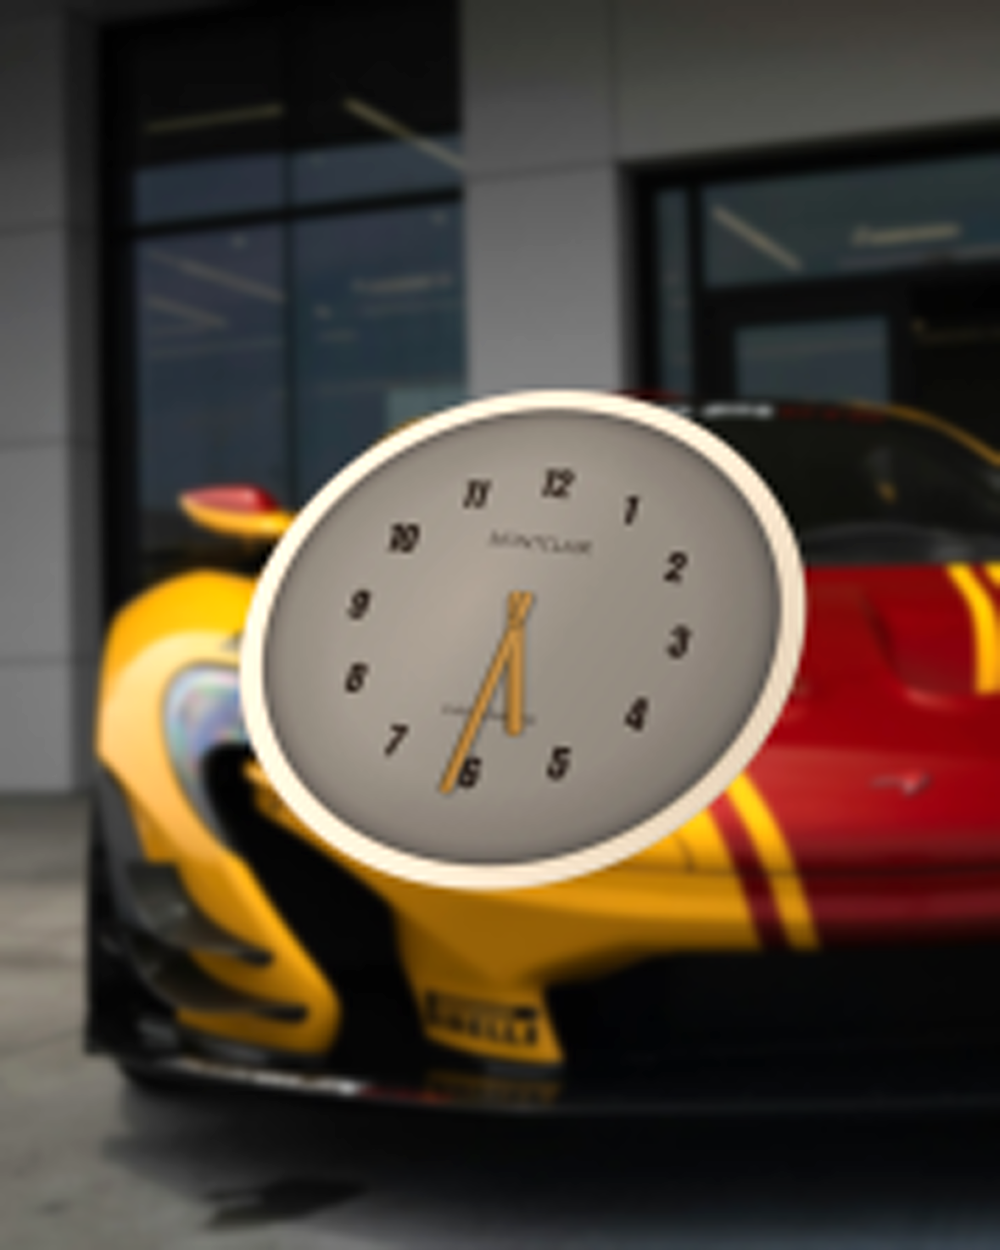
5h31
